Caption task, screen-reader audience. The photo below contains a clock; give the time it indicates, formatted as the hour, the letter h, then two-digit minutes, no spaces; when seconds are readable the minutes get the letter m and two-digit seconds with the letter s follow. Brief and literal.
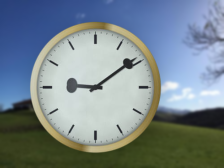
9h09
